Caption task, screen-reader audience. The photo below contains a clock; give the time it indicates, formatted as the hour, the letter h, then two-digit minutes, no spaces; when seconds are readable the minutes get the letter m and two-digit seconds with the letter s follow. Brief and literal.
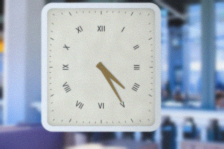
4h25
